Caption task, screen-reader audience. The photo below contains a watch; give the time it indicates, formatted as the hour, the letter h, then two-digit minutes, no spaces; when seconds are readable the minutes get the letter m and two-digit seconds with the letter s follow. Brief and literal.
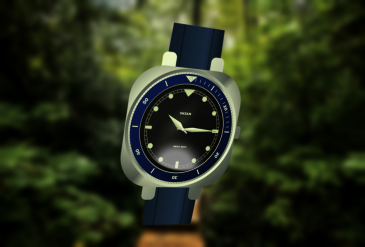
10h15
